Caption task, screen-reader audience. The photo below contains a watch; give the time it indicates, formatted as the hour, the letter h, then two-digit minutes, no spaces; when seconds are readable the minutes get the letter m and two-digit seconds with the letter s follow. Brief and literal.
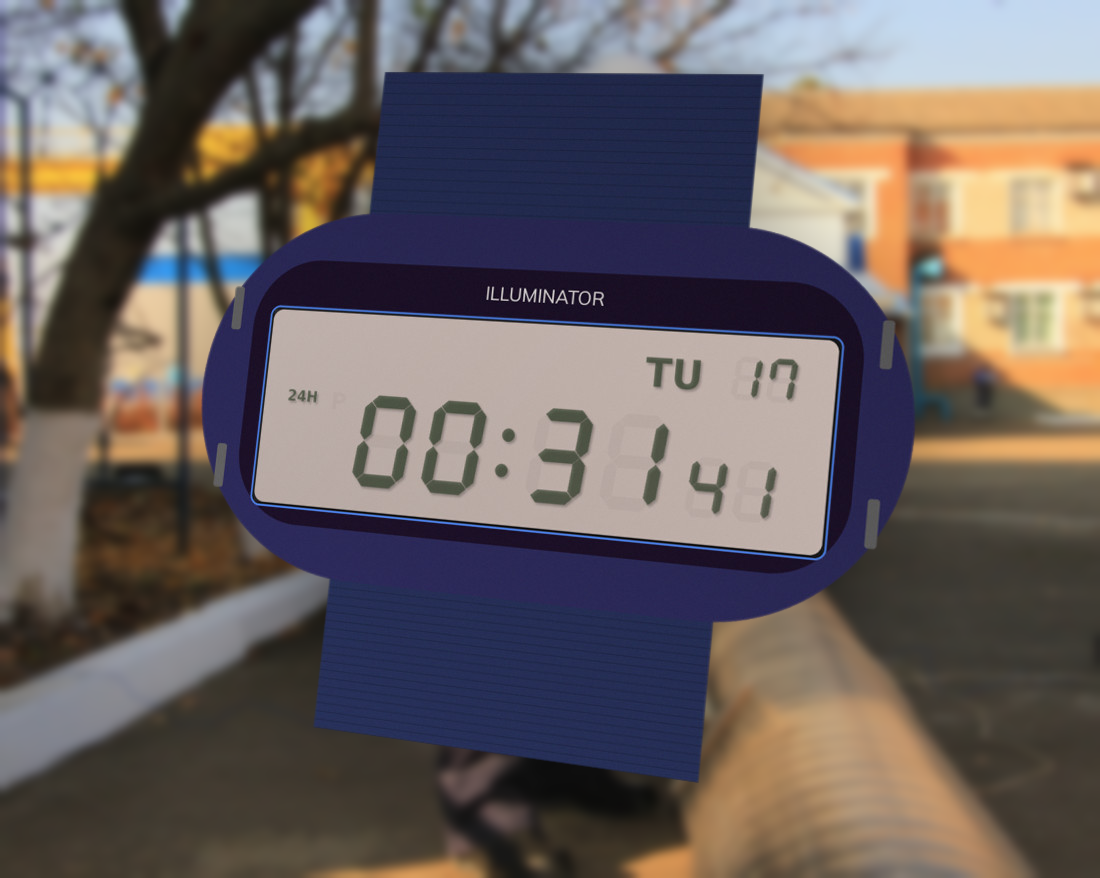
0h31m41s
